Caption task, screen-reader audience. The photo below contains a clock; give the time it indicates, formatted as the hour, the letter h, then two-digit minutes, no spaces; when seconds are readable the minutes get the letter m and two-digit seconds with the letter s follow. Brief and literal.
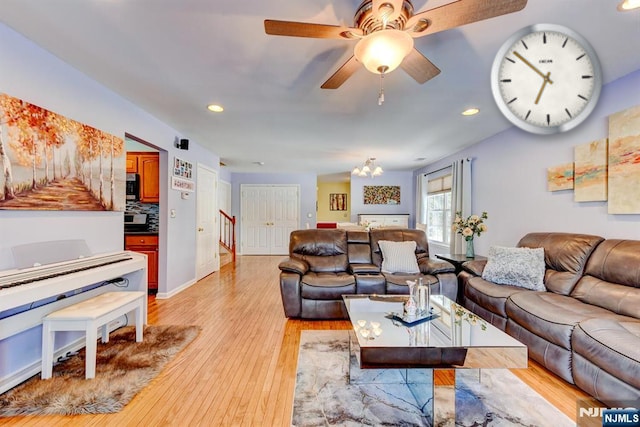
6h52
